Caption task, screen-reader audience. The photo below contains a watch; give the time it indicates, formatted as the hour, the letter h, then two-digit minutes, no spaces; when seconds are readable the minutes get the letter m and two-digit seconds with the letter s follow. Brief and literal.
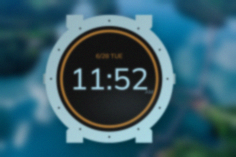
11h52
